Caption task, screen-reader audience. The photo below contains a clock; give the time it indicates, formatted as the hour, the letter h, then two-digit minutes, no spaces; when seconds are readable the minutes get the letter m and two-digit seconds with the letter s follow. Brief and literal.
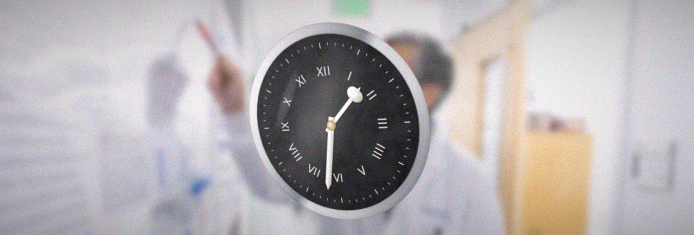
1h32
